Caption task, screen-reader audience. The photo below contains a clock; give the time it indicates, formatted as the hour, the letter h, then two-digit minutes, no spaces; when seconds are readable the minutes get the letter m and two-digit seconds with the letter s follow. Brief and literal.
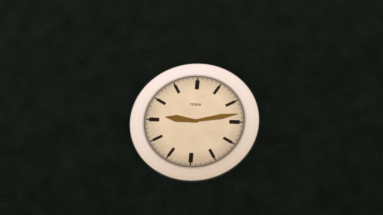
9h13
